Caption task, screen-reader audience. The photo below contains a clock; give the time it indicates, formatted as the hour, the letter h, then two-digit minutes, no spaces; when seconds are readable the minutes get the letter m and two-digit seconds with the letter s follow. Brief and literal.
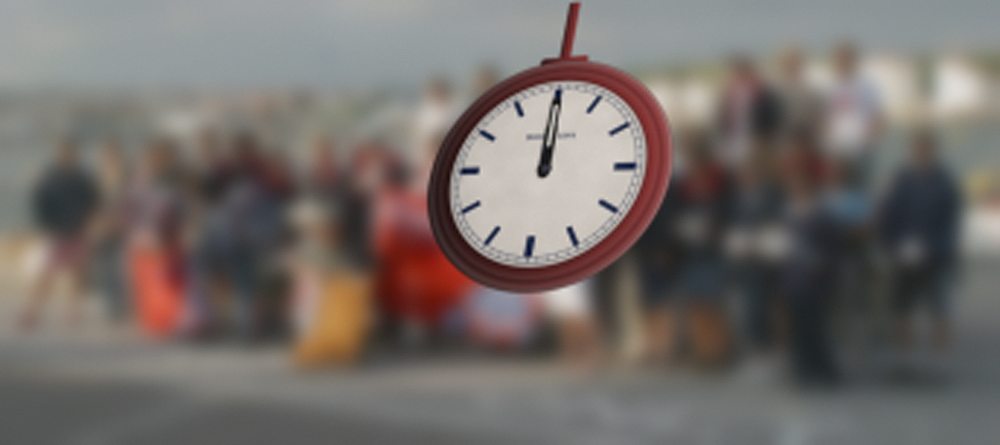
12h00
